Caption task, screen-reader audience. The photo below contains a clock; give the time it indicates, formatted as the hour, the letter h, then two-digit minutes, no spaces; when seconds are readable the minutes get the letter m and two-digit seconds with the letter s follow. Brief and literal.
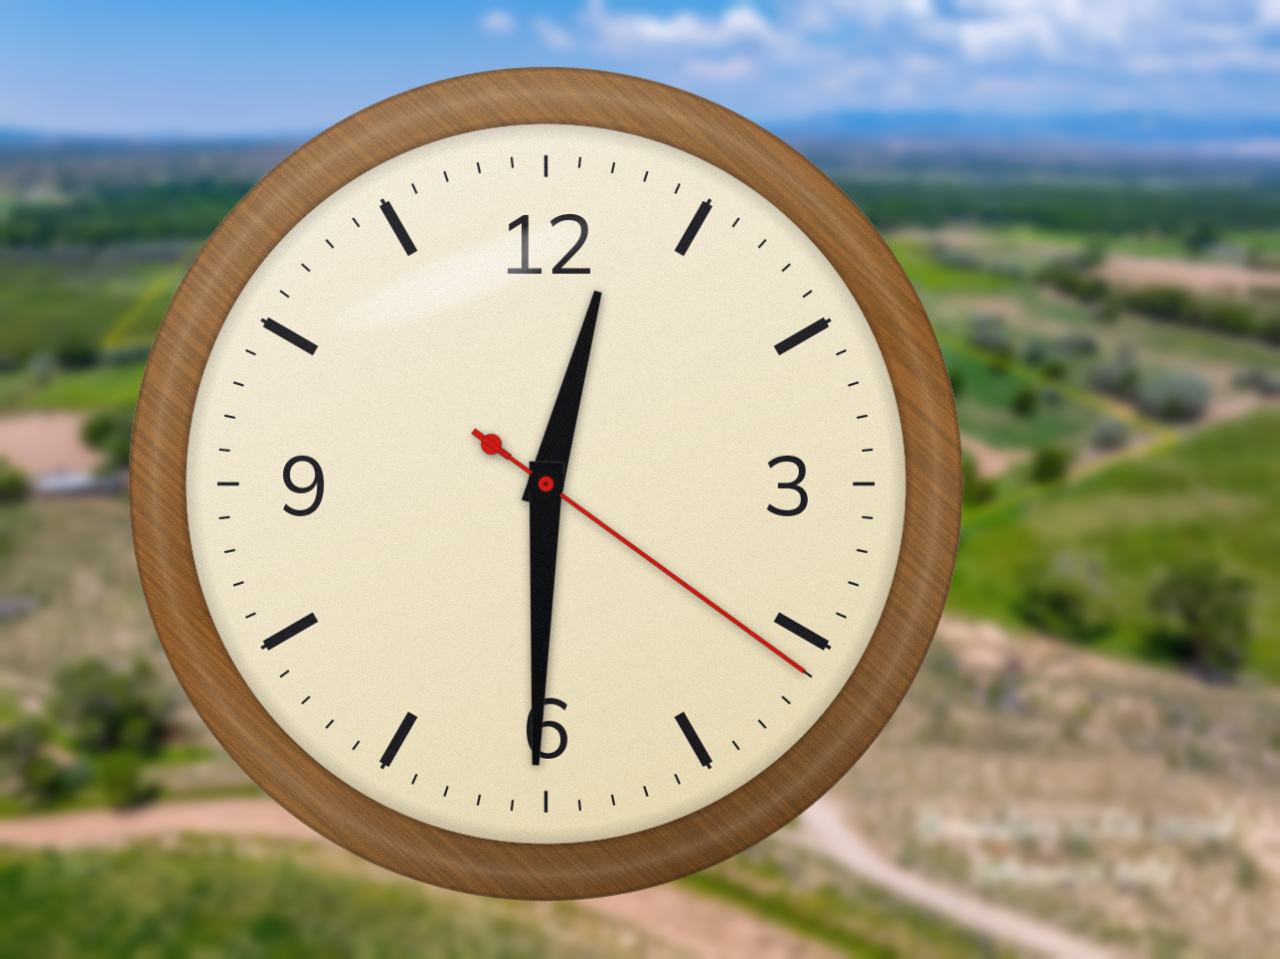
12h30m21s
